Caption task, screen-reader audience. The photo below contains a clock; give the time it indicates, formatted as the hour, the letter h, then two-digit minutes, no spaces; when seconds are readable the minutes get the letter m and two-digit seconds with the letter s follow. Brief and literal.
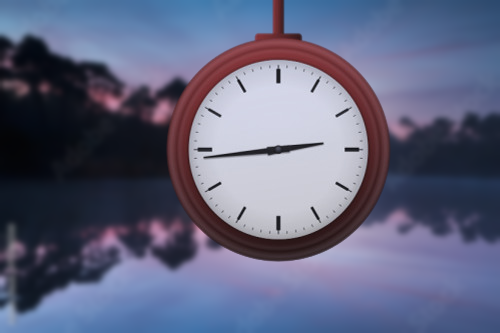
2h44
